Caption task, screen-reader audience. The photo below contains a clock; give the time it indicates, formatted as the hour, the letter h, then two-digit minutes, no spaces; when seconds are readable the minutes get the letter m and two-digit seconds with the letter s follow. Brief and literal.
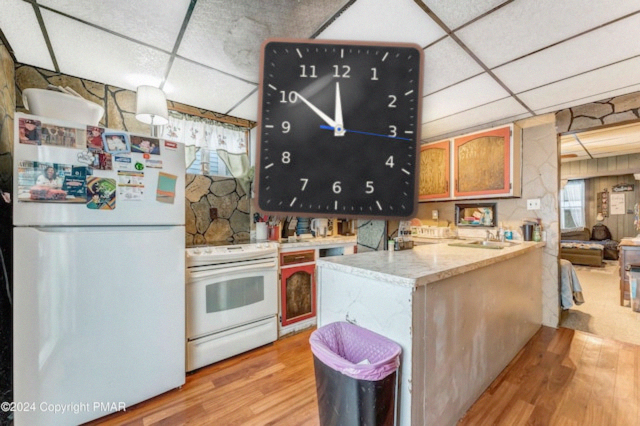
11h51m16s
